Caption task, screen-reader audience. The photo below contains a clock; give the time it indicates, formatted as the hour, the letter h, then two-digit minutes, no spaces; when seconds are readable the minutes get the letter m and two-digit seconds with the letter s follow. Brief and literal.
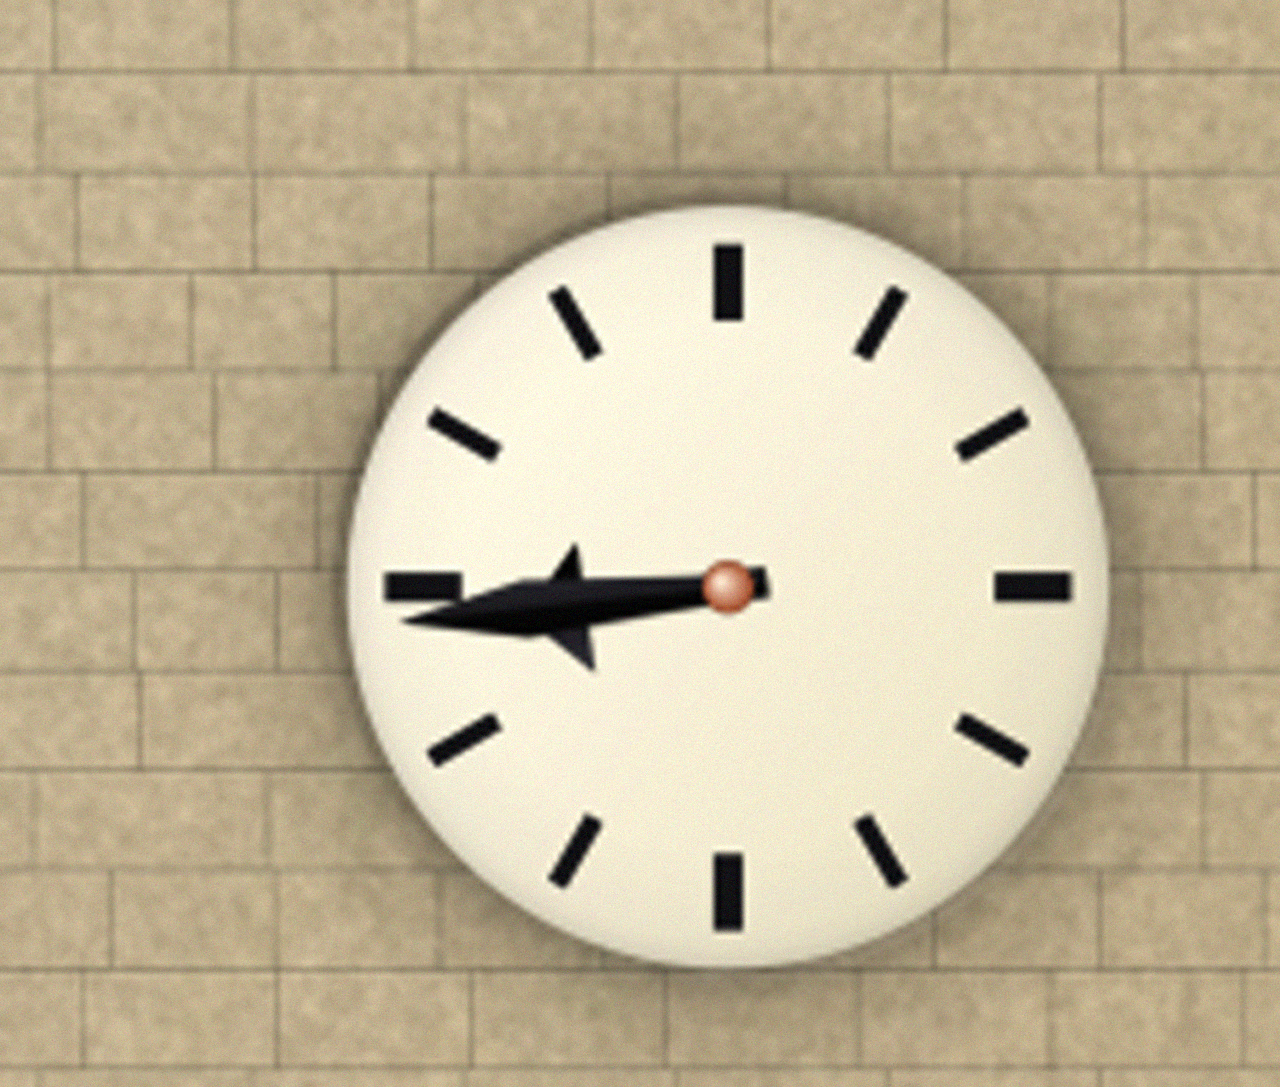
8h44
